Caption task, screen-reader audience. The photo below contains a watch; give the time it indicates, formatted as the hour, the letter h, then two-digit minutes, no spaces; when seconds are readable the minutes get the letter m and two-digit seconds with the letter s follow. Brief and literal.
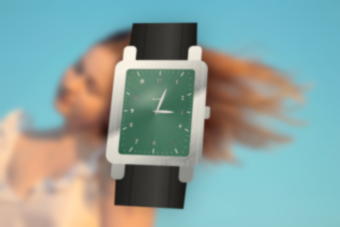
3h03
